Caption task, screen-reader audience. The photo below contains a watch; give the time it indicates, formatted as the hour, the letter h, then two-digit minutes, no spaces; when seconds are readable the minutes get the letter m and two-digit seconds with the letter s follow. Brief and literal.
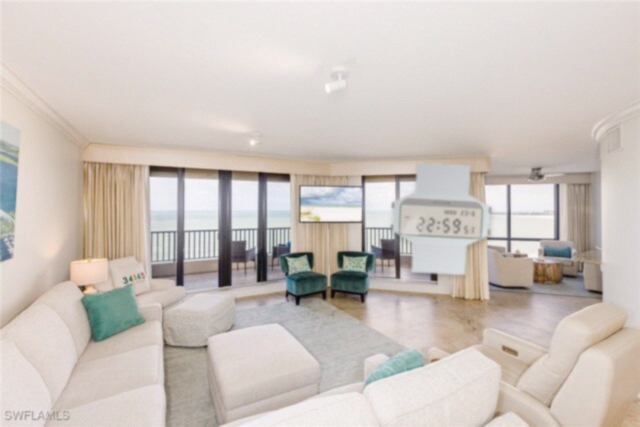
22h59
